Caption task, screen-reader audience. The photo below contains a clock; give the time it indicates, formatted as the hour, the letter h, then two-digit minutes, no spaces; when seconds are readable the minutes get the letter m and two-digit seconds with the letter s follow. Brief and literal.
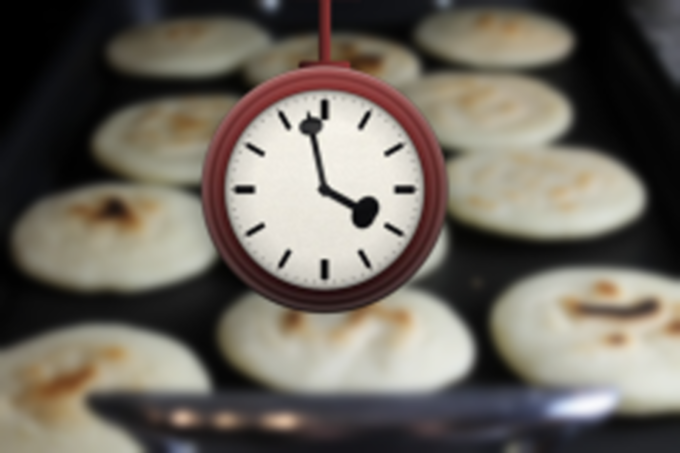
3h58
